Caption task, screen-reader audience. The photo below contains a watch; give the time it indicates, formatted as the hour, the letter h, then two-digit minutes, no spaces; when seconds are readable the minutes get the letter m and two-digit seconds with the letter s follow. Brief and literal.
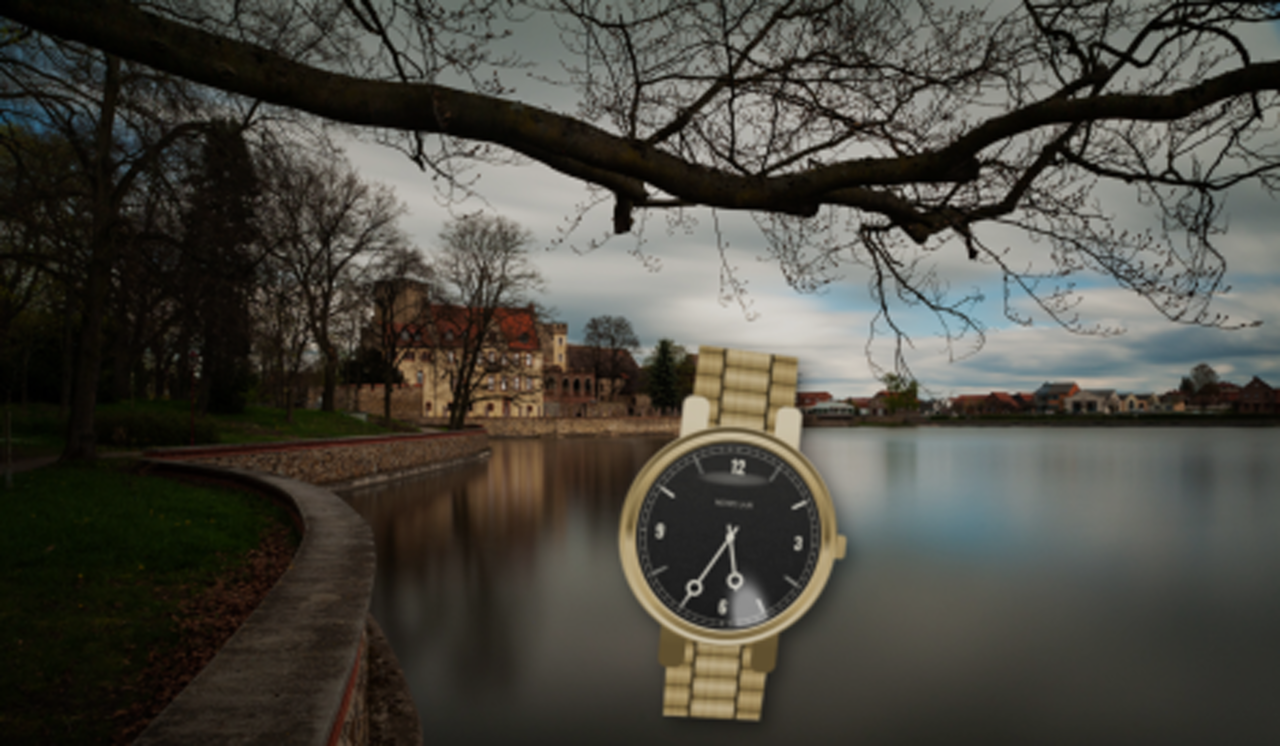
5h35
